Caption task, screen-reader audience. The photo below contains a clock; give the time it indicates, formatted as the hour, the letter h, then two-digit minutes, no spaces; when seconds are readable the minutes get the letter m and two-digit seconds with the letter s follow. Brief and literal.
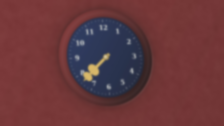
7h38
